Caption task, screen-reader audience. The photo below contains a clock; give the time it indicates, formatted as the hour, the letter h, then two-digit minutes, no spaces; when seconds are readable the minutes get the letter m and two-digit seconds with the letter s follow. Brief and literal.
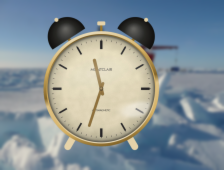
11h33
